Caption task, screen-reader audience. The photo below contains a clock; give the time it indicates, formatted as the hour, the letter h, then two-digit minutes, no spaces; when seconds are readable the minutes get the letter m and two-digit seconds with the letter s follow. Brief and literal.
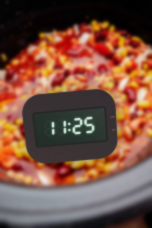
11h25
